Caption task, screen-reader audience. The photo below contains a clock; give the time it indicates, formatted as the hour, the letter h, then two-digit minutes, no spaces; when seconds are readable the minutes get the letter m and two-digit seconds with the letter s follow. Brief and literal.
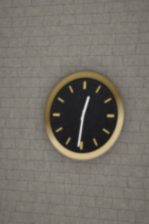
12h31
